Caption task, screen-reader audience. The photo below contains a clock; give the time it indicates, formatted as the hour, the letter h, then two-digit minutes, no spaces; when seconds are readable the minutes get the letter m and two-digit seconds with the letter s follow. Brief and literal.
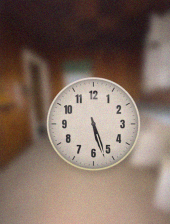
5h27
